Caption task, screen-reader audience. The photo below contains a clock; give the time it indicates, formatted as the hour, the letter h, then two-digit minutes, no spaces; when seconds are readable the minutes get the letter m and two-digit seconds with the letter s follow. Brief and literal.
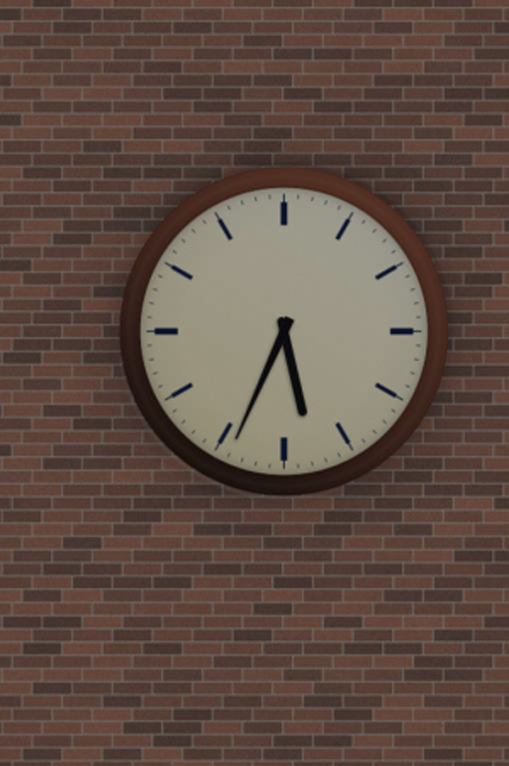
5h34
